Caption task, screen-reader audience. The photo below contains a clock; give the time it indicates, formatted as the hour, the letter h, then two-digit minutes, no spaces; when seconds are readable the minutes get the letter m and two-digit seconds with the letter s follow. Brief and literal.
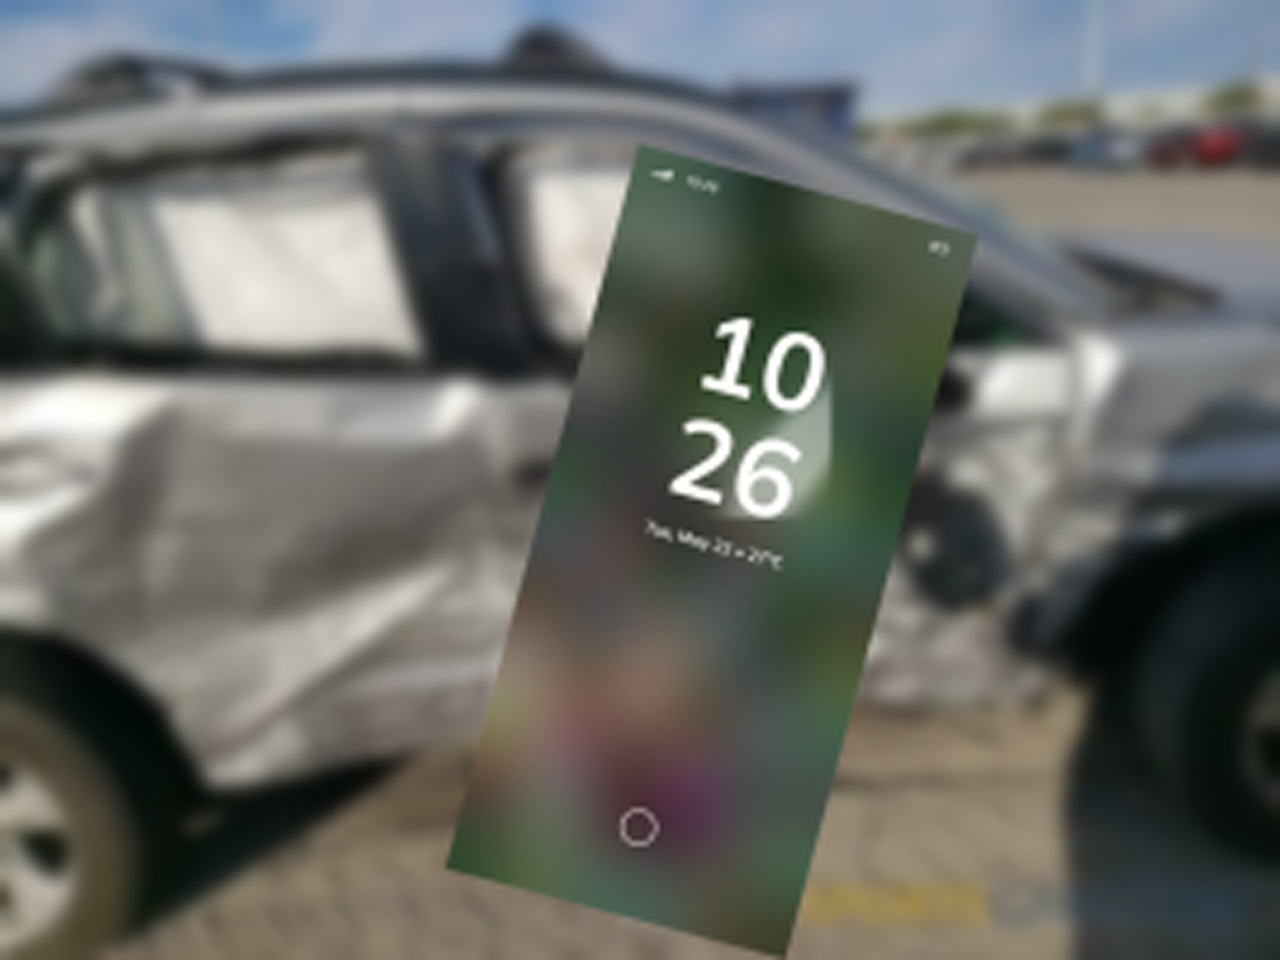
10h26
